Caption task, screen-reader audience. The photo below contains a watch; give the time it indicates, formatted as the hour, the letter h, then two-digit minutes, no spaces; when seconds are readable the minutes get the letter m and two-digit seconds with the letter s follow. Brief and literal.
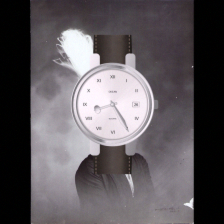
8h25
